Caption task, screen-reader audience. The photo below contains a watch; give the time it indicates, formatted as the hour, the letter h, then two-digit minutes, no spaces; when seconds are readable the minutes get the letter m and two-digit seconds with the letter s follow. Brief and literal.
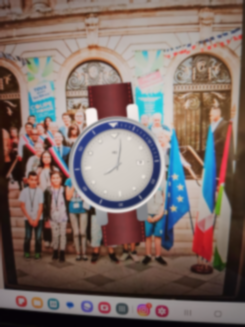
8h02
